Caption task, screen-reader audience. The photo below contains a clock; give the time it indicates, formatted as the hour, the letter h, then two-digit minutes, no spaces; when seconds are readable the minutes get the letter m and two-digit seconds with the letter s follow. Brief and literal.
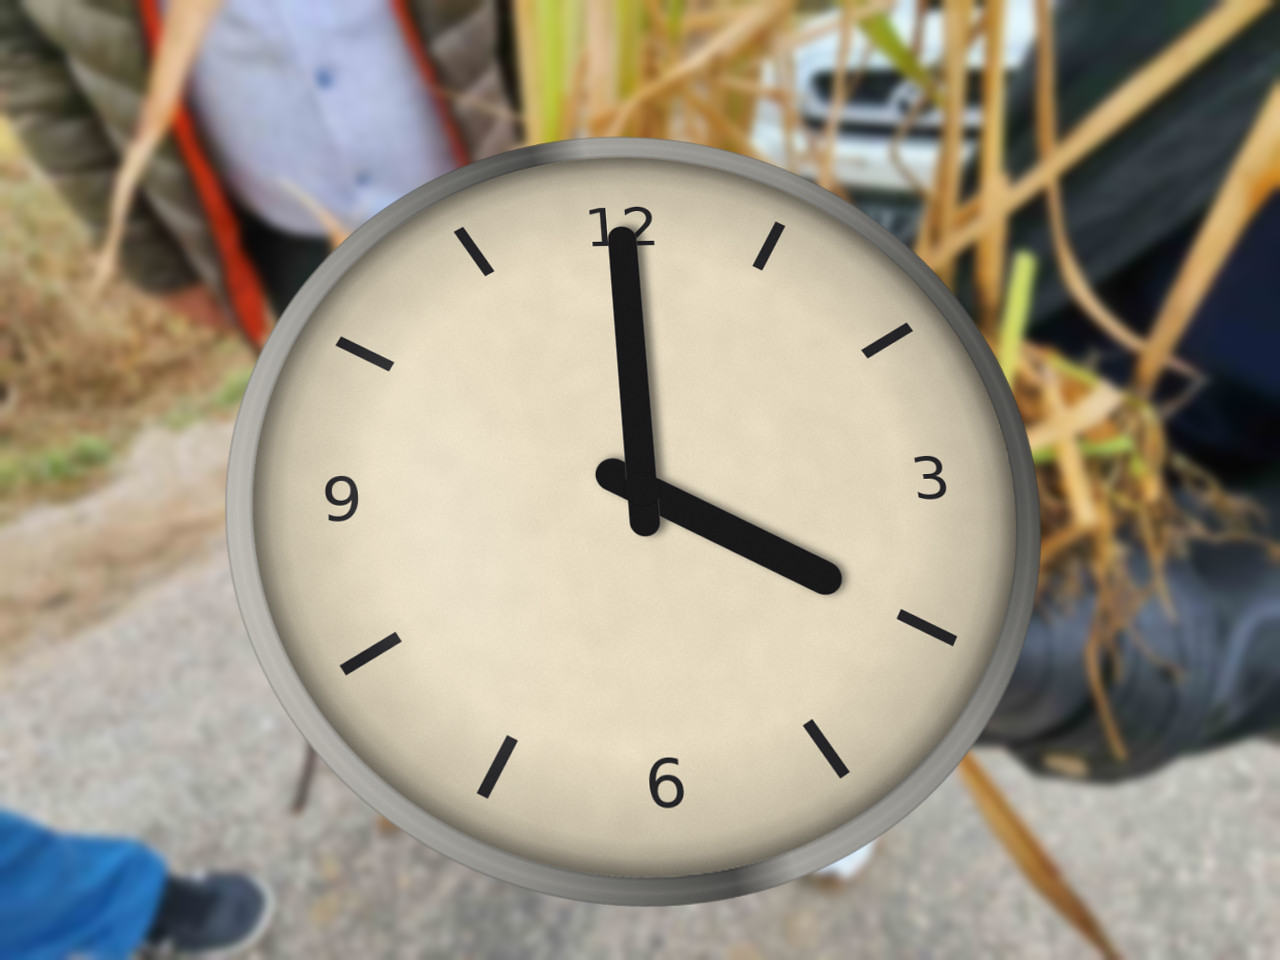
4h00
